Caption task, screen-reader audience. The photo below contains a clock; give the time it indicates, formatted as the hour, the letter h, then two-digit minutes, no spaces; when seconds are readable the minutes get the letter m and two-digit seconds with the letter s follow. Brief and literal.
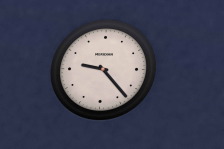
9h23
